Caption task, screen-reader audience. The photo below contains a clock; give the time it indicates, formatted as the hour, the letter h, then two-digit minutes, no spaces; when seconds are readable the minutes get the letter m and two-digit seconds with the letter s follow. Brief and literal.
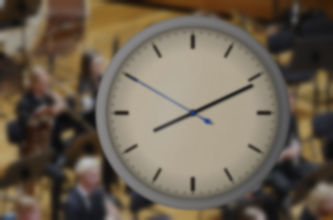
8h10m50s
